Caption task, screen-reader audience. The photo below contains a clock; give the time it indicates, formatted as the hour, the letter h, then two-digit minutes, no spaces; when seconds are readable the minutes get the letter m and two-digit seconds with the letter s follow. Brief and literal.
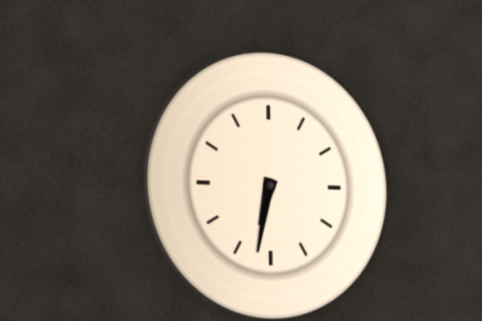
6h32
